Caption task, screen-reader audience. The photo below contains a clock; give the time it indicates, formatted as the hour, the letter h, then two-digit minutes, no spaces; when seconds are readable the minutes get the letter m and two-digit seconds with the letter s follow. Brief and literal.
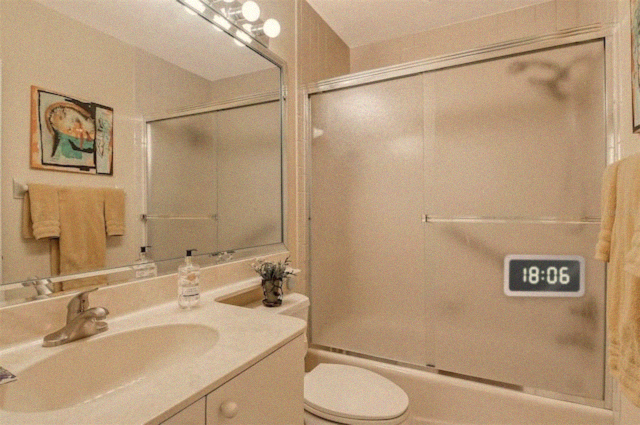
18h06
